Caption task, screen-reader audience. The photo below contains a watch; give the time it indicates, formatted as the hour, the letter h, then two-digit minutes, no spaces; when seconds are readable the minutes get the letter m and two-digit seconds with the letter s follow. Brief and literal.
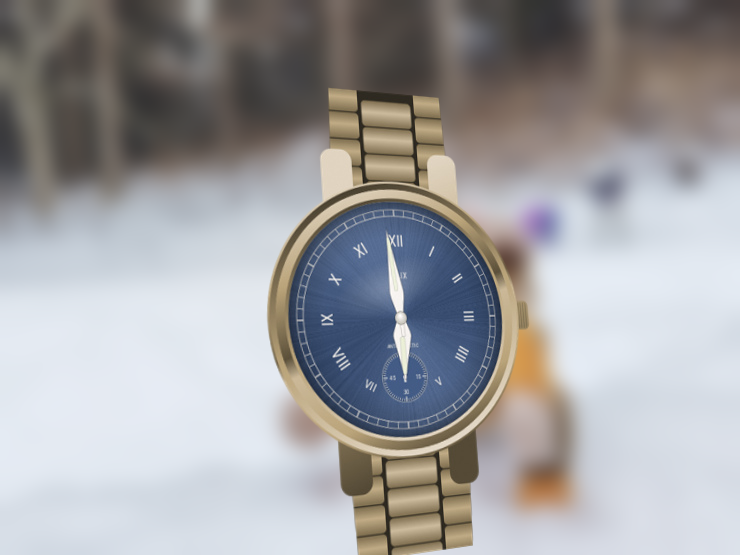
5h59
